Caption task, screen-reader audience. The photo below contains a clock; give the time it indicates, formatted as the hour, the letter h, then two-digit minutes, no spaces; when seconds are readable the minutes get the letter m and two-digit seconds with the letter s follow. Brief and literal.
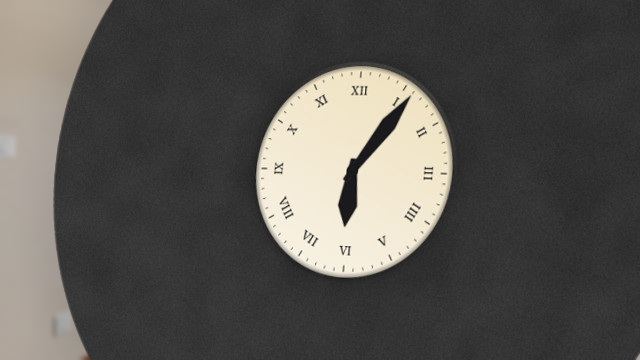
6h06
